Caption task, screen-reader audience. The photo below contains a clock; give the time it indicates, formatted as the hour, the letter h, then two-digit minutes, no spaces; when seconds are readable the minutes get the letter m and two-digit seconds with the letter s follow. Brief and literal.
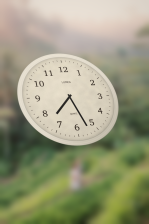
7h27
